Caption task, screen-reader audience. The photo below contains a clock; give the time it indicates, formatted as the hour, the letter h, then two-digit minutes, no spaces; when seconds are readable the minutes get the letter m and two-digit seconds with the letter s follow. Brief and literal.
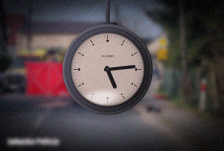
5h14
